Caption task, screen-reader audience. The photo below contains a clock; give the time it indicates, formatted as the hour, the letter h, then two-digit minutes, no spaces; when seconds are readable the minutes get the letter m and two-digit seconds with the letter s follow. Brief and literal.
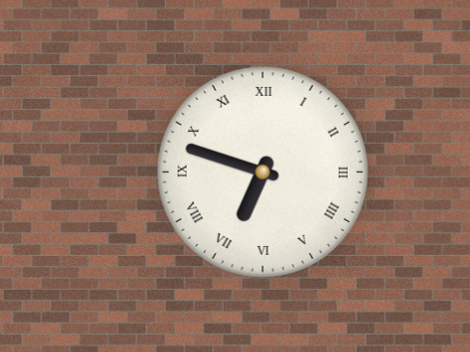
6h48
